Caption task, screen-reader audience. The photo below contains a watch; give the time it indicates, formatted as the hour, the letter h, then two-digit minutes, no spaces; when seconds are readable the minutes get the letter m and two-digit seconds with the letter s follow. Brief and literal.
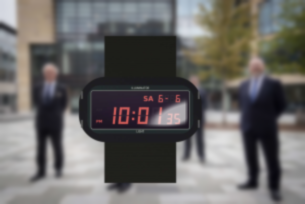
10h01m35s
